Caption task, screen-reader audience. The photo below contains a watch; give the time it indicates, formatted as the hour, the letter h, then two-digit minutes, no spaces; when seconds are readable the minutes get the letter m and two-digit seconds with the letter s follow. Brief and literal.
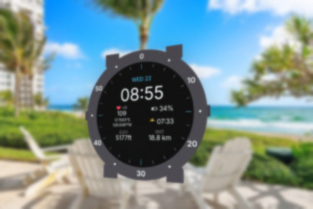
8h55
